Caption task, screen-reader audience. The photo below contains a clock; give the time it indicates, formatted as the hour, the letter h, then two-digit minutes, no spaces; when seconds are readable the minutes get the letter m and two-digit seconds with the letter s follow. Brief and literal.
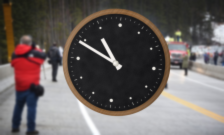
10h49
